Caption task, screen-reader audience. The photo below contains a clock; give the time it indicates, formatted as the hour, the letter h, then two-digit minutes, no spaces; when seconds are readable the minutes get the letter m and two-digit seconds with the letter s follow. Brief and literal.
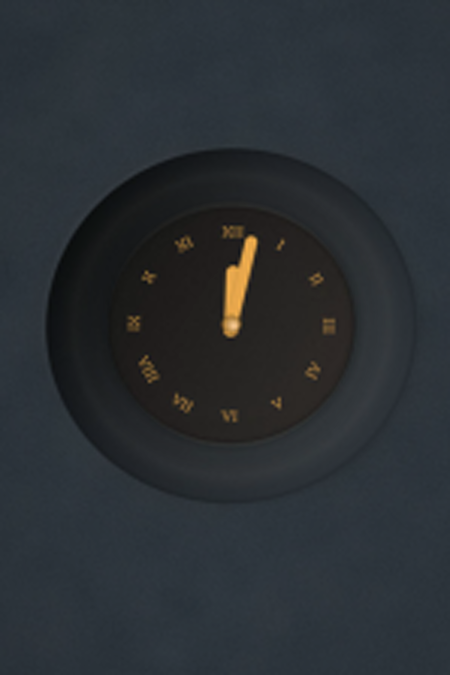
12h02
